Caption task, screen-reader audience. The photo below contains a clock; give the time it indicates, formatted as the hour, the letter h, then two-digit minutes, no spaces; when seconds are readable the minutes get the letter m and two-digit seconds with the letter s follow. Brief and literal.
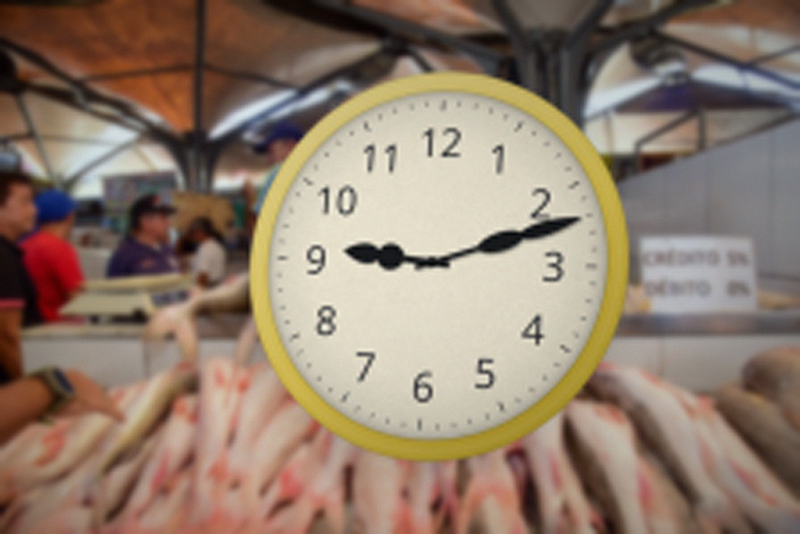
9h12
